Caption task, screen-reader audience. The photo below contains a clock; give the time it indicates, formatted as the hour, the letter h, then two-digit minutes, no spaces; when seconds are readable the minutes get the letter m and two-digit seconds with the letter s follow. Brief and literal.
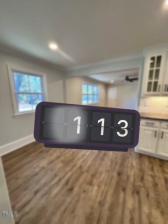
1h13
